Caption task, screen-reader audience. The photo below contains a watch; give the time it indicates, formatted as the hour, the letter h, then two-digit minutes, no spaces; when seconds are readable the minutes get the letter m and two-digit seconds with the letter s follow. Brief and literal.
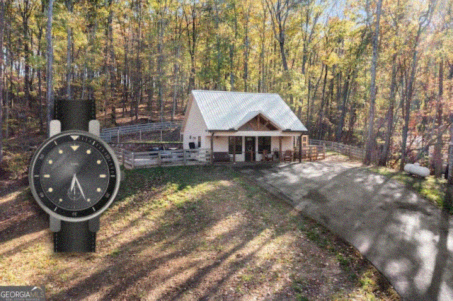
6h26
